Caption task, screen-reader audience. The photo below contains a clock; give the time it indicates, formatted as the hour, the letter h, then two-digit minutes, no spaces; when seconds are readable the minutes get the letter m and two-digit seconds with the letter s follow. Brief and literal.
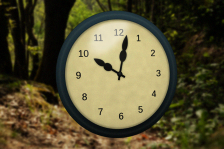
10h02
